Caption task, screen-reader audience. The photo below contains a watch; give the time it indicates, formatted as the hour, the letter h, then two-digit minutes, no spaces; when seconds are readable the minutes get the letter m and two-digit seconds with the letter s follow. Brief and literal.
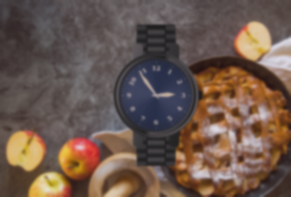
2h54
